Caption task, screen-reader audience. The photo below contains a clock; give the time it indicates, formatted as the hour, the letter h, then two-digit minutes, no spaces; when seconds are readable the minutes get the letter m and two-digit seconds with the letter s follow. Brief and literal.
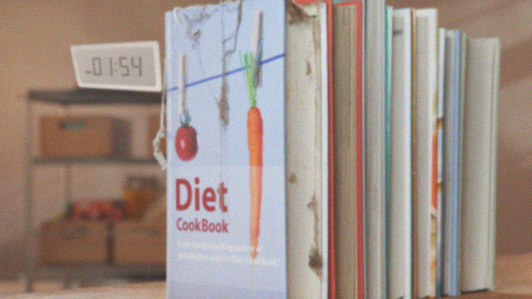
1h54
